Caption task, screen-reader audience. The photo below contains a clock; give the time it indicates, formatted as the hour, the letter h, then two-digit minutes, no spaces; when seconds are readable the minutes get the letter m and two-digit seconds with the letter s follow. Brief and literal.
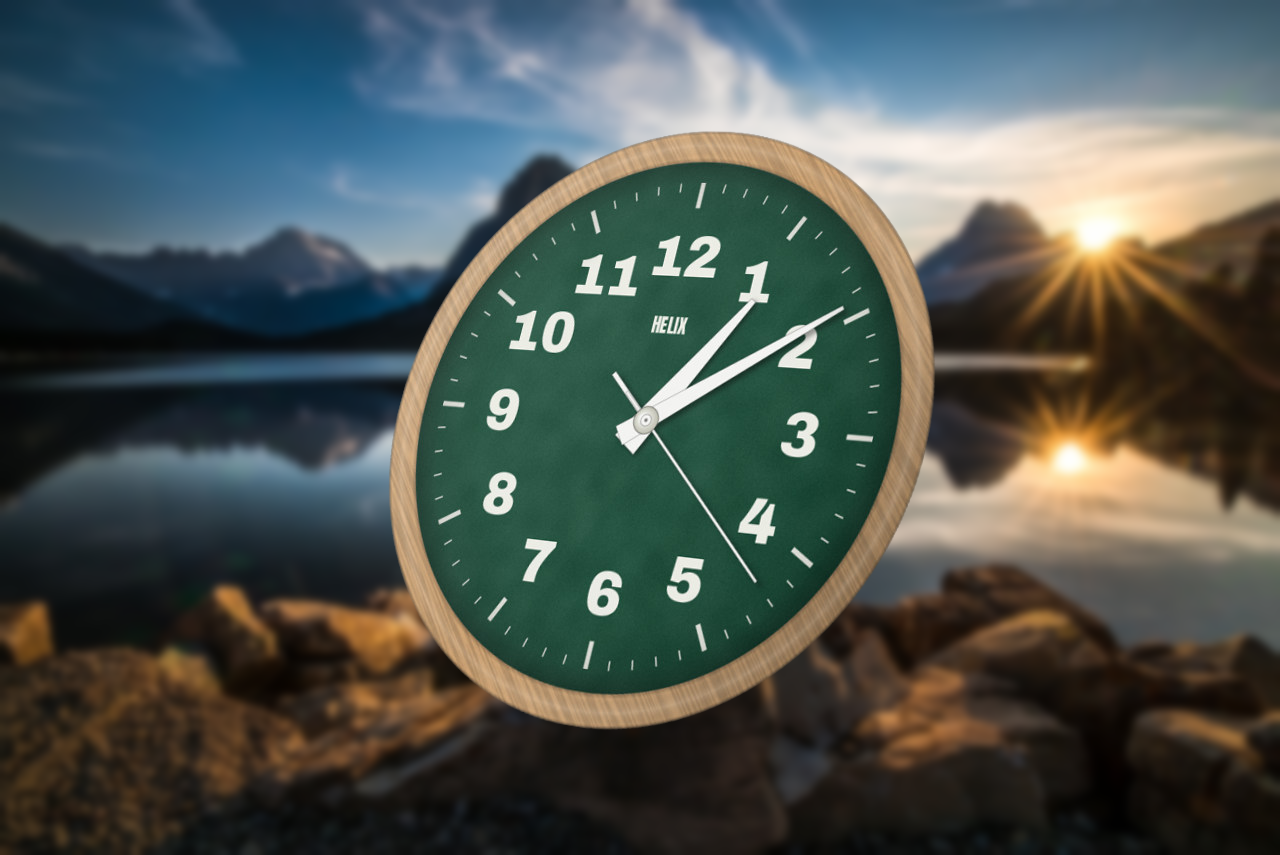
1h09m22s
